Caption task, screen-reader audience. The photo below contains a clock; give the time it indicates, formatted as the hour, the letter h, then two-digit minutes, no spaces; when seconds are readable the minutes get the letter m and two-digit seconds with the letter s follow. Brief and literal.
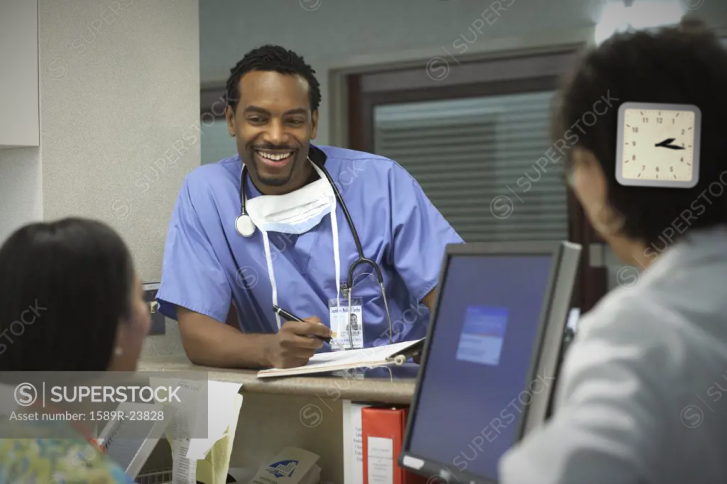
2h16
